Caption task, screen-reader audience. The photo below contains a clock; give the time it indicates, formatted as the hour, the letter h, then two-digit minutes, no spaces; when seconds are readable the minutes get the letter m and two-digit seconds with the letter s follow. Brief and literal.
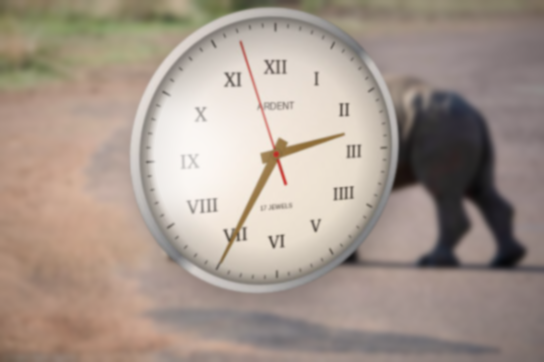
2h34m57s
